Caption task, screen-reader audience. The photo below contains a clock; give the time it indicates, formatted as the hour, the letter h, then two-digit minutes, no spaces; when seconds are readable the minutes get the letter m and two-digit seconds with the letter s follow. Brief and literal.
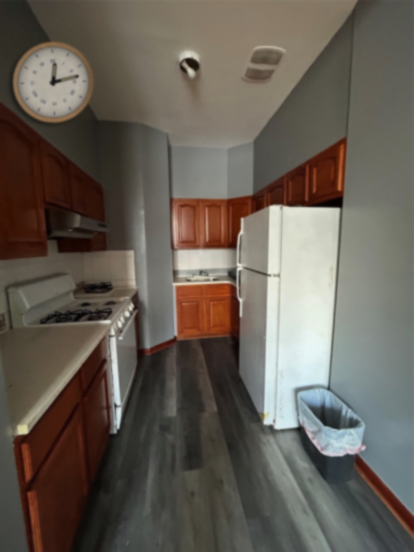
12h13
